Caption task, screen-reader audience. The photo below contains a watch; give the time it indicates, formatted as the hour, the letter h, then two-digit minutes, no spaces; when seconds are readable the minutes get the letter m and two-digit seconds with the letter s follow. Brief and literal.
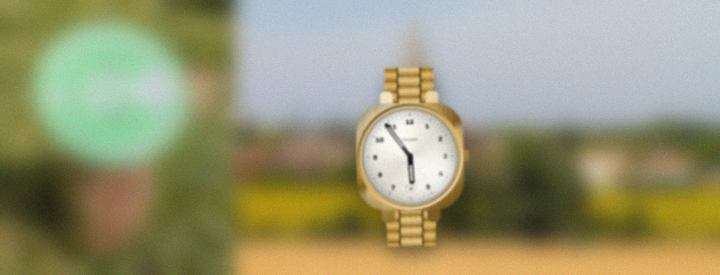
5h54
